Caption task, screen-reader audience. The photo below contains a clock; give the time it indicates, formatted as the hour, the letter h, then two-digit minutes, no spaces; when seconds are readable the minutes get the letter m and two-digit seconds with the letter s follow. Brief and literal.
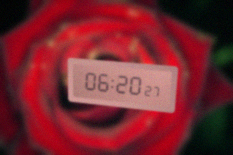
6h20
